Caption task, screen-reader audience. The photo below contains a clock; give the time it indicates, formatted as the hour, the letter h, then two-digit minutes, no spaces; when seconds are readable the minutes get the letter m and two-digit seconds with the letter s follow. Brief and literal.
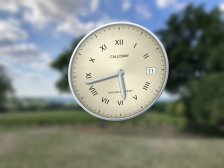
5h43
